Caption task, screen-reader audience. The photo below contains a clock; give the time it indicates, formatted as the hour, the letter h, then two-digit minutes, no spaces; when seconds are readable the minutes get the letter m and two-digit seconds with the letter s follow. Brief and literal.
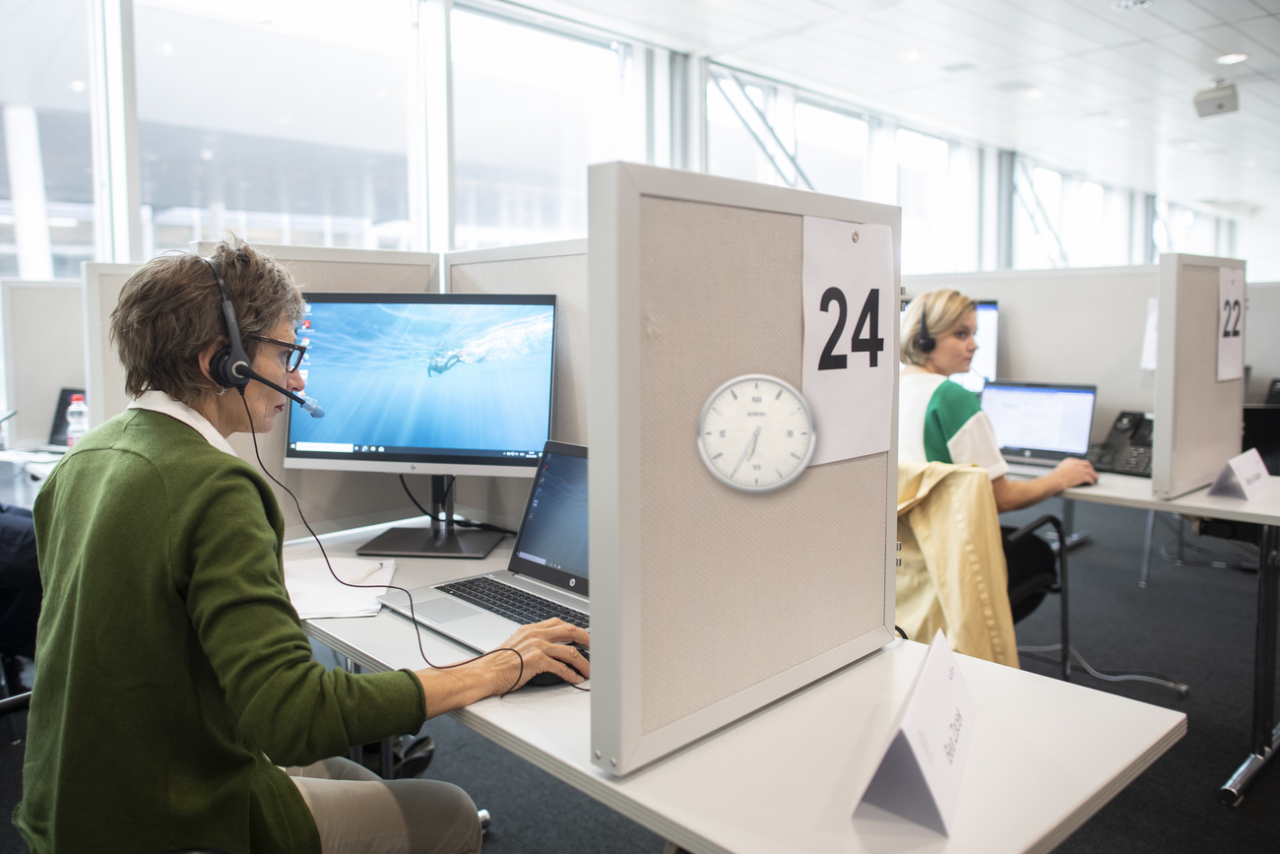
6h35
